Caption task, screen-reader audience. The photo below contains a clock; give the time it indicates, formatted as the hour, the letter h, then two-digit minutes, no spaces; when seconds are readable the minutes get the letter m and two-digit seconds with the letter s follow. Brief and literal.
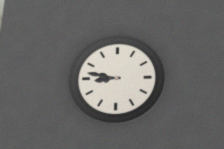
8h47
